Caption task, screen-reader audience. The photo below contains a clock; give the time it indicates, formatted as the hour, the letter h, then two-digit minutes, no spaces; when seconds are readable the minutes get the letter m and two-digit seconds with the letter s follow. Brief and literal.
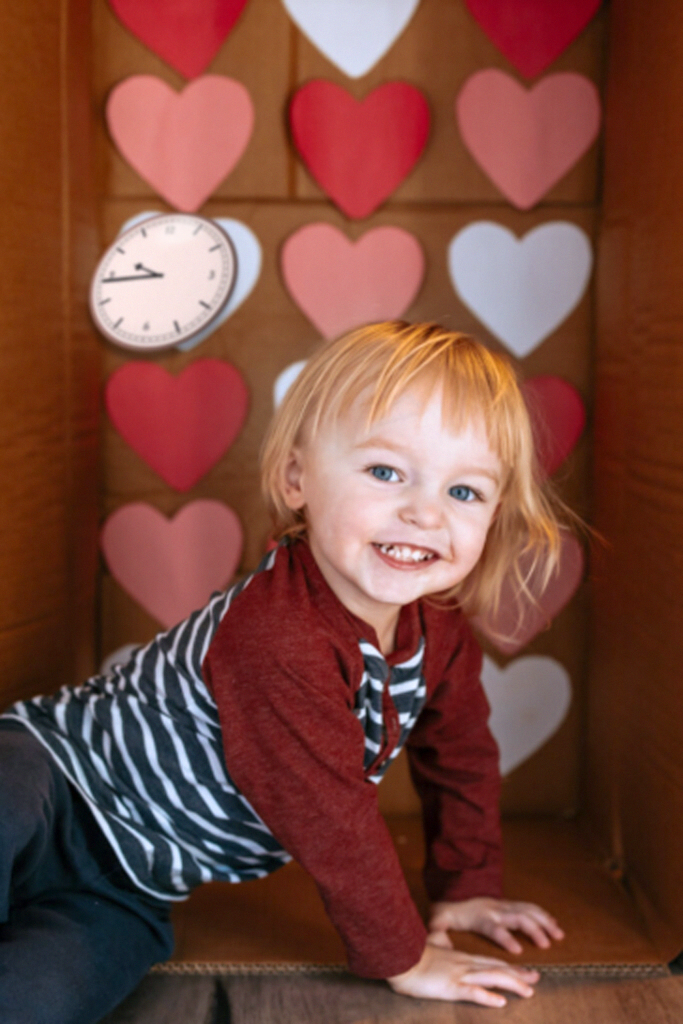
9h44
